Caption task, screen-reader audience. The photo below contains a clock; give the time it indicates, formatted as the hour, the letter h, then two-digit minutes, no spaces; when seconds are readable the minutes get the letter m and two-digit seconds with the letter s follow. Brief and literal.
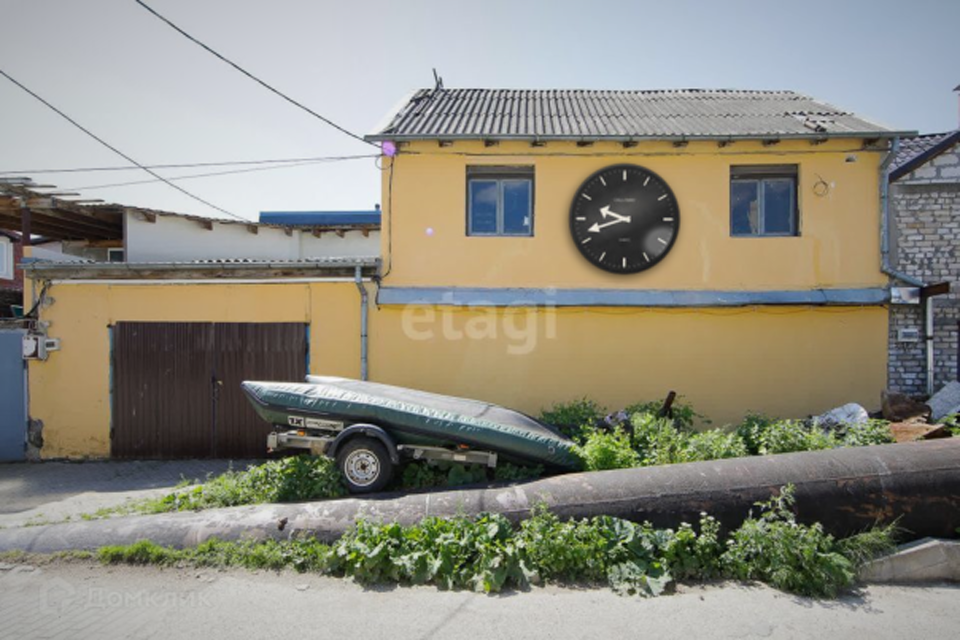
9h42
